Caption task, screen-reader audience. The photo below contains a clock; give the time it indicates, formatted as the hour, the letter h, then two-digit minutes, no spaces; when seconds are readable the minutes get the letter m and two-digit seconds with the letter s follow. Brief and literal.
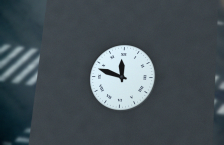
11h48
